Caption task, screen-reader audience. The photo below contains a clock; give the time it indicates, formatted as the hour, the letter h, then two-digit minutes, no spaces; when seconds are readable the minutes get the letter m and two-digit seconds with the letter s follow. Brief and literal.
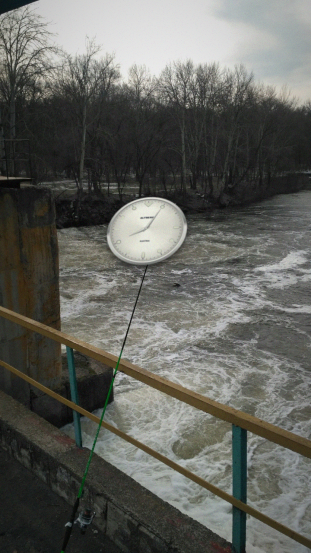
8h05
